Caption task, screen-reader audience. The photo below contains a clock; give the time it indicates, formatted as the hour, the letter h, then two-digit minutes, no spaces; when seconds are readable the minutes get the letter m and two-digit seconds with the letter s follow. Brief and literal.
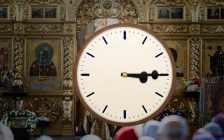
3h15
